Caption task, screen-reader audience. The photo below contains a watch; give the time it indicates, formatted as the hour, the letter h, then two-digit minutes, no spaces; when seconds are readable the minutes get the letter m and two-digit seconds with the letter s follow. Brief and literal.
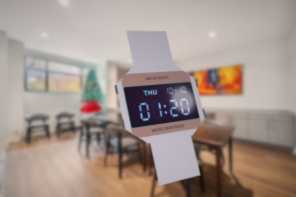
1h20
